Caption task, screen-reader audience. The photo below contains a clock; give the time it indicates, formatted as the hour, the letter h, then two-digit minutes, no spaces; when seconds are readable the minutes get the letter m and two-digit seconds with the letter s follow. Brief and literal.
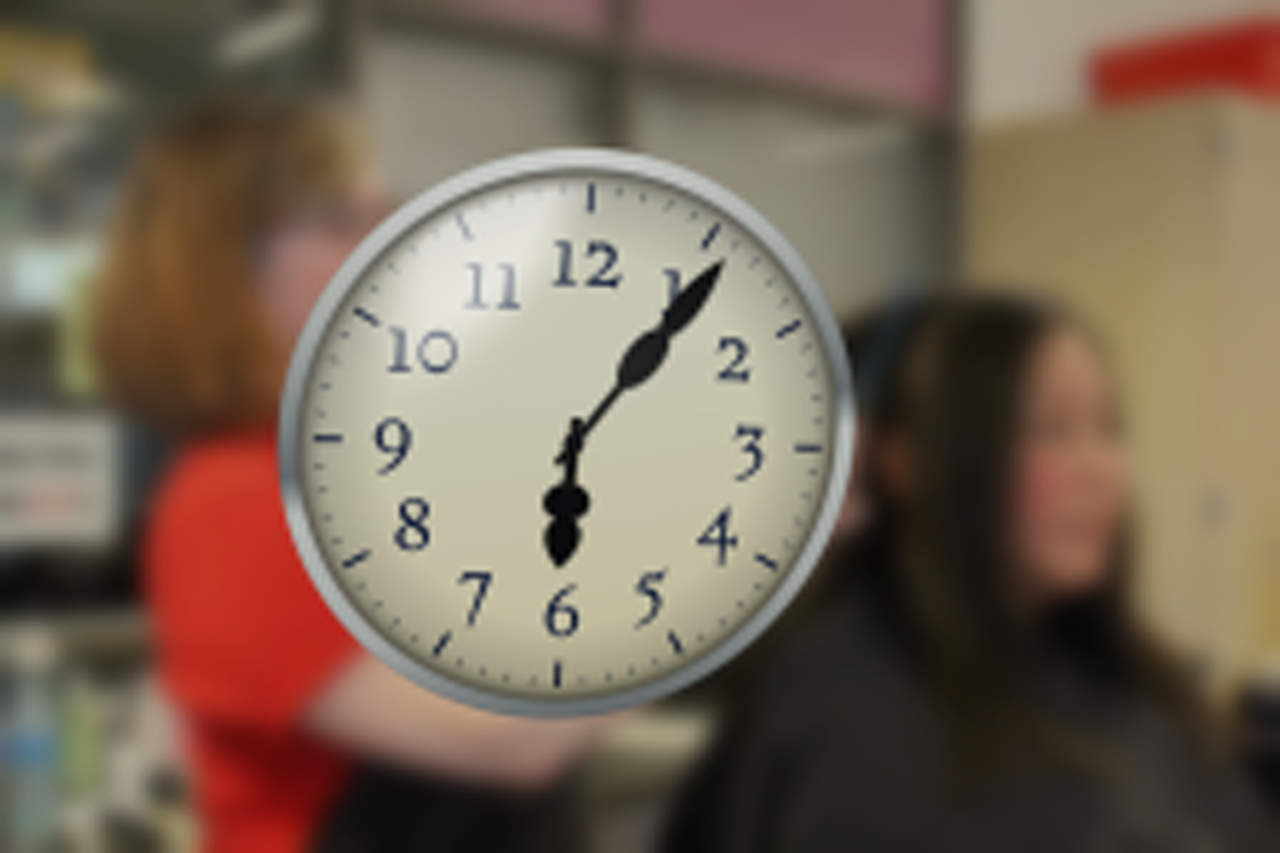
6h06
